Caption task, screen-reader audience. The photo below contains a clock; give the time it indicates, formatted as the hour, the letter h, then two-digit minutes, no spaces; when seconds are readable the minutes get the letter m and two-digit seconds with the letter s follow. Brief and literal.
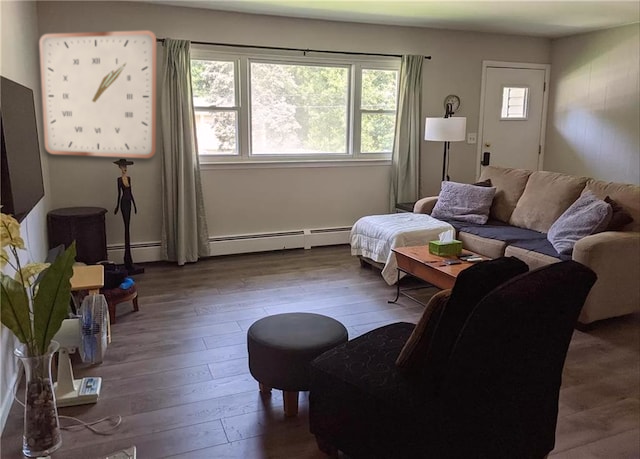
1h07
